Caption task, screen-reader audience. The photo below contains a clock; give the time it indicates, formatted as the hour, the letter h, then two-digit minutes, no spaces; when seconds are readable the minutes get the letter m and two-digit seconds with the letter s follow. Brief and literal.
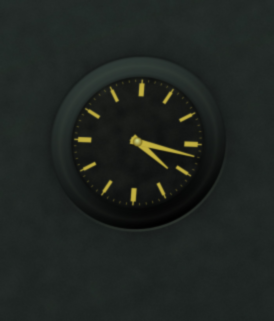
4h17
